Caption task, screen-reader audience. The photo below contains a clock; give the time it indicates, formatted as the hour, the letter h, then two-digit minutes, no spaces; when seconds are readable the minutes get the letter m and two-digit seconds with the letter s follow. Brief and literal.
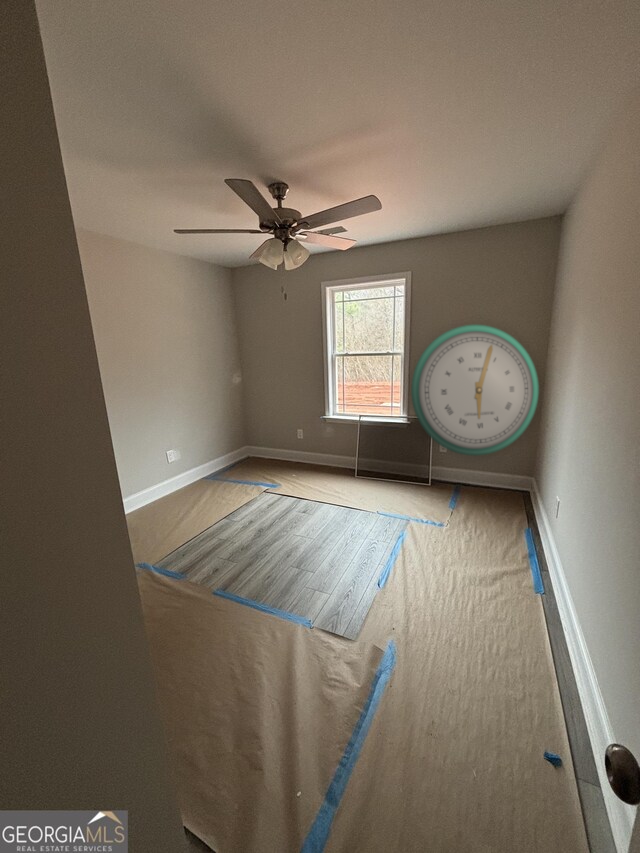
6h03
